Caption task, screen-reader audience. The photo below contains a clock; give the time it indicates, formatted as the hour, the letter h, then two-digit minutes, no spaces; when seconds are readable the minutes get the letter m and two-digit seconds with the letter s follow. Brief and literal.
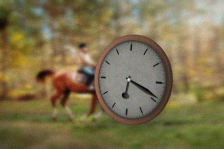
6h19
